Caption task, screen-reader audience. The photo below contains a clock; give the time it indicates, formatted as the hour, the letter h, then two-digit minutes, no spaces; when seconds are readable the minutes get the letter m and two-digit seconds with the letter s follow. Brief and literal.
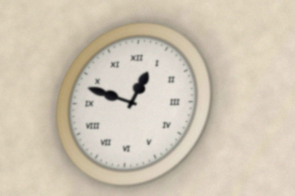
12h48
